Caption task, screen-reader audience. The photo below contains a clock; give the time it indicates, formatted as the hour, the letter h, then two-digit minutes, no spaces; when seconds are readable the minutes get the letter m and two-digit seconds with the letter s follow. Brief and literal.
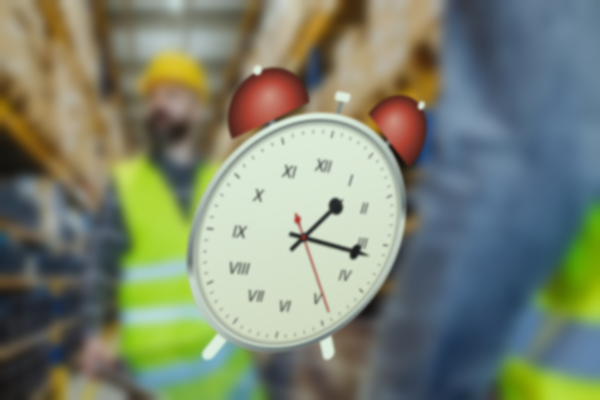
1h16m24s
